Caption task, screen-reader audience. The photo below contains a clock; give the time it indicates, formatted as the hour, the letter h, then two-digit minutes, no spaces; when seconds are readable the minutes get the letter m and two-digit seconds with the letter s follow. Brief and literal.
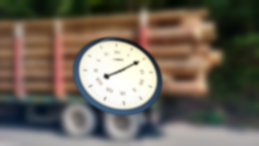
8h10
